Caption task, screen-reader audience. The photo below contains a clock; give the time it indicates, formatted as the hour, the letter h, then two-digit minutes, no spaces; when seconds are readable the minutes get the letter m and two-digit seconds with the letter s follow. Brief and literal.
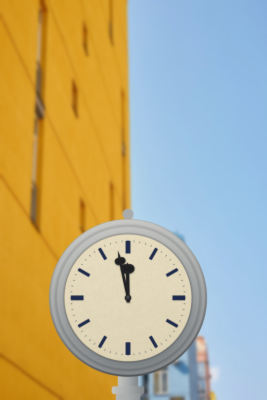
11h58
